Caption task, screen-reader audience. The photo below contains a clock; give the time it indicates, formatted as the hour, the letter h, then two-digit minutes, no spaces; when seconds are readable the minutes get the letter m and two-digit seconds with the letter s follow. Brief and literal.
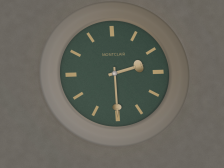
2h30
